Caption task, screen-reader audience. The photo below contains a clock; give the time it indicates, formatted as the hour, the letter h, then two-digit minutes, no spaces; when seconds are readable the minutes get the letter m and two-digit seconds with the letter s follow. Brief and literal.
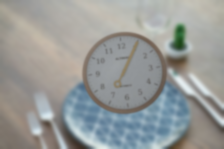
7h05
